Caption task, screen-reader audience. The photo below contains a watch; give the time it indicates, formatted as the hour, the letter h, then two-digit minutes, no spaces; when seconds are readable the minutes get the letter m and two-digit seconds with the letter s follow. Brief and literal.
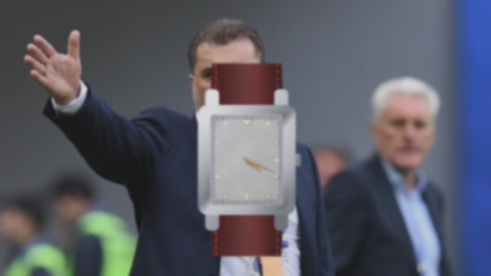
4h19
